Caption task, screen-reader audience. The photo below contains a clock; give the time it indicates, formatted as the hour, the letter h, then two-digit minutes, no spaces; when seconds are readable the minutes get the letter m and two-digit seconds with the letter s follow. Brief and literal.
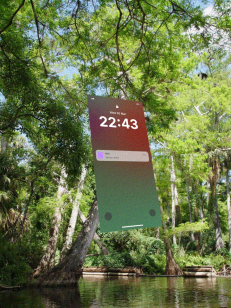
22h43
